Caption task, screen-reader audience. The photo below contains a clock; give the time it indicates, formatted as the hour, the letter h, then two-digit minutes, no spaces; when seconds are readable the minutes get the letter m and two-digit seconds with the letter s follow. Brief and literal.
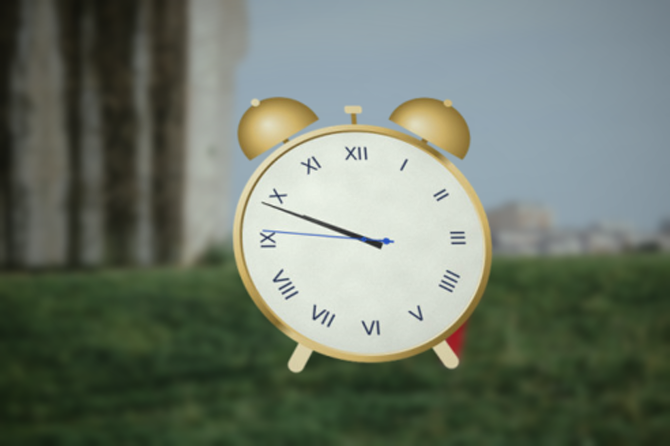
9h48m46s
